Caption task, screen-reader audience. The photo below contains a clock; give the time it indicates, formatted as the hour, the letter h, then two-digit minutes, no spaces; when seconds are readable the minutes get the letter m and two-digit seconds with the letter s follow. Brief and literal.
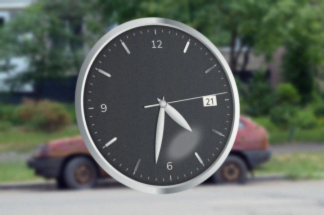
4h32m14s
